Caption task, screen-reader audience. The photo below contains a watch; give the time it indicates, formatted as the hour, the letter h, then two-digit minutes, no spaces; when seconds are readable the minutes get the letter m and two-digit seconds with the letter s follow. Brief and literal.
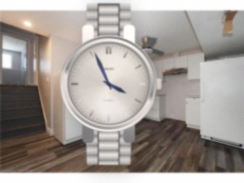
3h56
